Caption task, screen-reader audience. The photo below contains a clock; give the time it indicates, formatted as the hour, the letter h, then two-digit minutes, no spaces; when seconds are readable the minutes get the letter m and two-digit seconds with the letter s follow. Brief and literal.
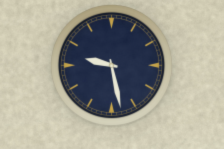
9h28
